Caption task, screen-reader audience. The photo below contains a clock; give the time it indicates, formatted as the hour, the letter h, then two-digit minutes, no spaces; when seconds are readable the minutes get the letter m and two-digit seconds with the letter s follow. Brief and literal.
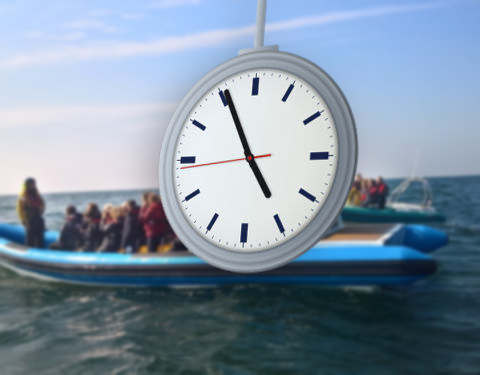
4h55m44s
